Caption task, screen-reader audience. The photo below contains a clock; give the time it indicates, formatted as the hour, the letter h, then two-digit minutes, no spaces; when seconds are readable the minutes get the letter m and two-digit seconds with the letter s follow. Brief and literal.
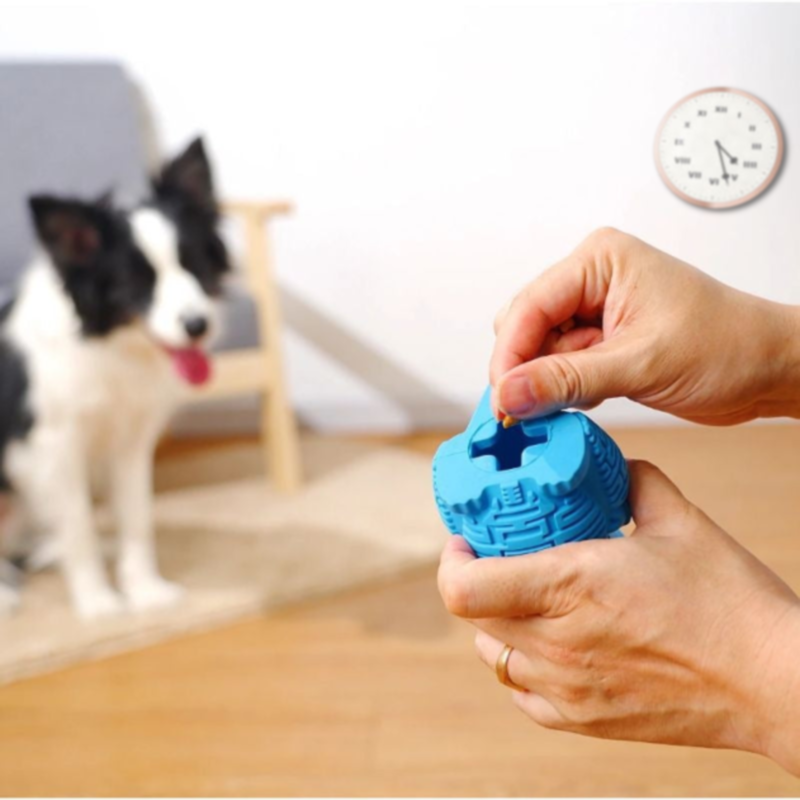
4h27
